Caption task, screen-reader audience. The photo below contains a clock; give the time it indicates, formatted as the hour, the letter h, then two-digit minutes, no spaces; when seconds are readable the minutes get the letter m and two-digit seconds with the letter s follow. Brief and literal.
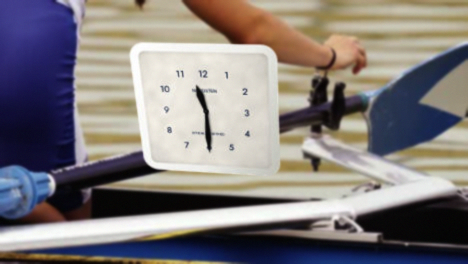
11h30
